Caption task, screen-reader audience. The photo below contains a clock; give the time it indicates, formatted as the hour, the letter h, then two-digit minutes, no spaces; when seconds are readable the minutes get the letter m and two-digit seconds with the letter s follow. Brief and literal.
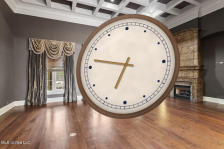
6h47
